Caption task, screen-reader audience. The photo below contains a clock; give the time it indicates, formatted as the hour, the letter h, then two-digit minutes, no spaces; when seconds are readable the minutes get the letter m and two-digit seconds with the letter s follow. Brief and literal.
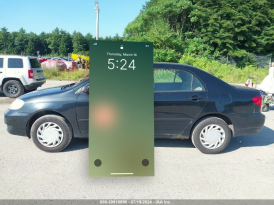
5h24
